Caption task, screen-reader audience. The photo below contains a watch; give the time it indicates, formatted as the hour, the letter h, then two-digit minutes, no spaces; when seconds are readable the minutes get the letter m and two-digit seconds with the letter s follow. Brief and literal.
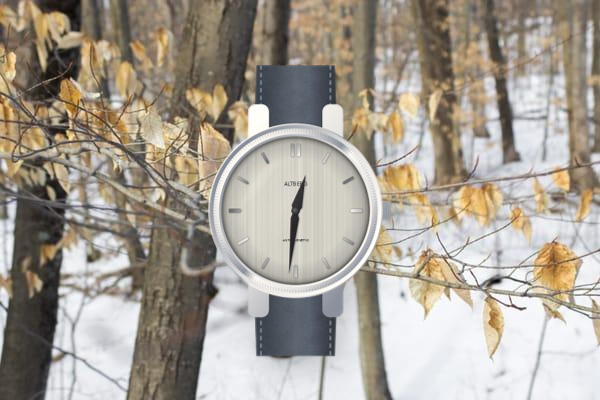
12h31
